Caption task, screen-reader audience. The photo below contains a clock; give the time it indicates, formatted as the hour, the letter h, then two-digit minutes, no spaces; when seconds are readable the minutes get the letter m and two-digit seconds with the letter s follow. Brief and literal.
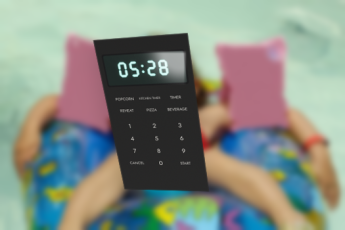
5h28
